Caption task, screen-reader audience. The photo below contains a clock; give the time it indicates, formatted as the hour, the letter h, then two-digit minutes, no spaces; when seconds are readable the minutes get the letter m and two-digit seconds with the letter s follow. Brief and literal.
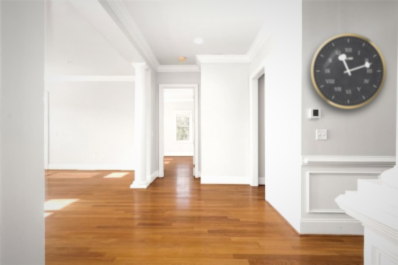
11h12
